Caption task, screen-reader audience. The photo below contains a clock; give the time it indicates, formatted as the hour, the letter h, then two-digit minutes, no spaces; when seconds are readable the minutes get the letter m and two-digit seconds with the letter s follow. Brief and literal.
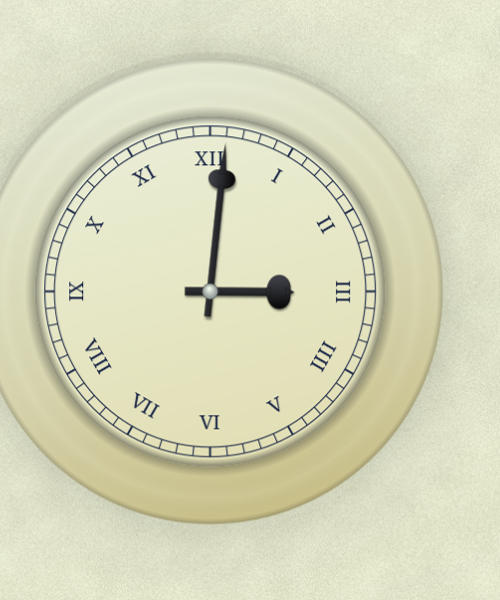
3h01
